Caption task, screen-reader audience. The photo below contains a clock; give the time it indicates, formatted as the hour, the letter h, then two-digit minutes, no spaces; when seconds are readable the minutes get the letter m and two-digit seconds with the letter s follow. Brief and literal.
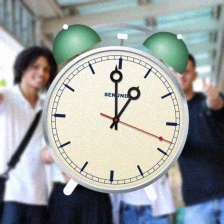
12h59m18s
